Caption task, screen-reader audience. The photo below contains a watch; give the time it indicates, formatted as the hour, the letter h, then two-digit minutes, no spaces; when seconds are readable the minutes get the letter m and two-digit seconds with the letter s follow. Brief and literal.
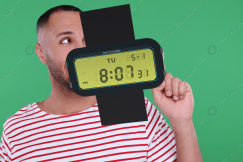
8h07m31s
